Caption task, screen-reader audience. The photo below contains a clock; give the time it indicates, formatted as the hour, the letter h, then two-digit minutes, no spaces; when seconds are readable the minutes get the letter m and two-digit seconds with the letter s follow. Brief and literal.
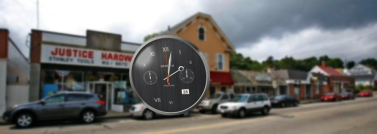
2h02
